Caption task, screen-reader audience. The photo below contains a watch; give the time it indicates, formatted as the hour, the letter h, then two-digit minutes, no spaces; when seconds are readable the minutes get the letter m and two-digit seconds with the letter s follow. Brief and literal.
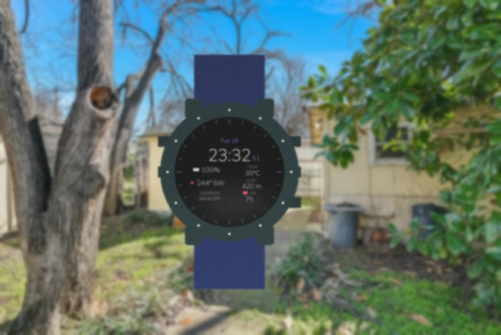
23h32
